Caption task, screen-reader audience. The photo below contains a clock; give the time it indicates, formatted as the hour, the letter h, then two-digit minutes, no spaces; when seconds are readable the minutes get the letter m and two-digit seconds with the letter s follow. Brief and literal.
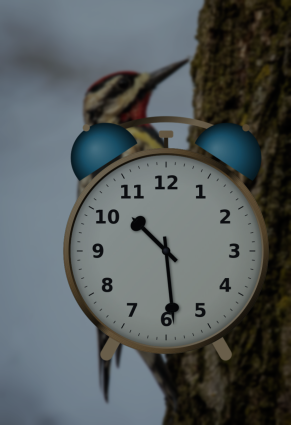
10h29
